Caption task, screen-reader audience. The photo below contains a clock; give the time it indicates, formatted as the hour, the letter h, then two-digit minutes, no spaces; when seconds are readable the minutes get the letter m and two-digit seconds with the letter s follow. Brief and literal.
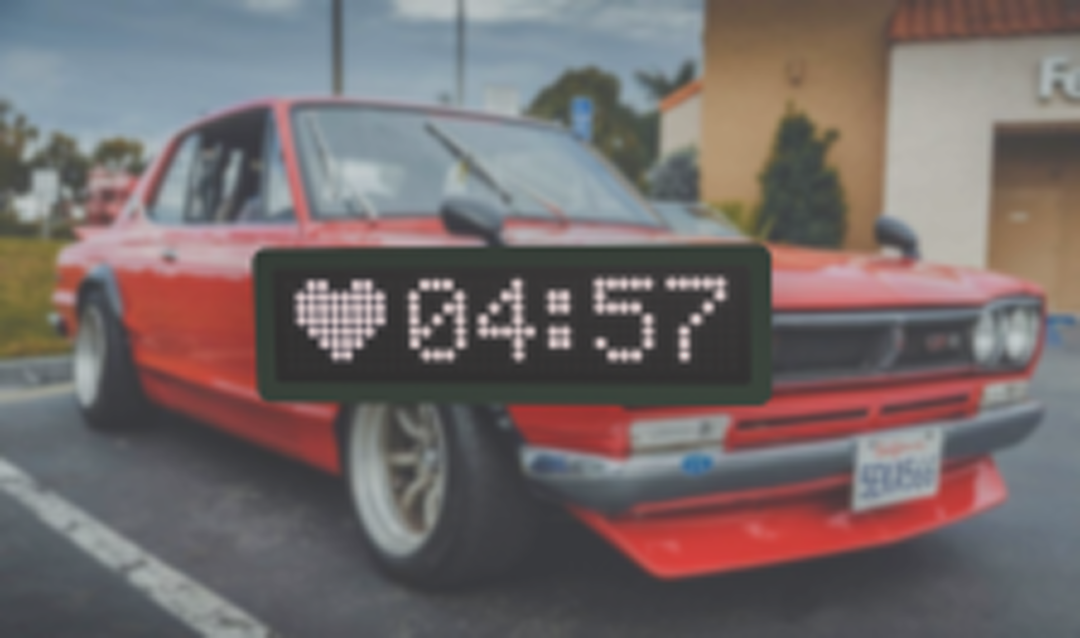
4h57
